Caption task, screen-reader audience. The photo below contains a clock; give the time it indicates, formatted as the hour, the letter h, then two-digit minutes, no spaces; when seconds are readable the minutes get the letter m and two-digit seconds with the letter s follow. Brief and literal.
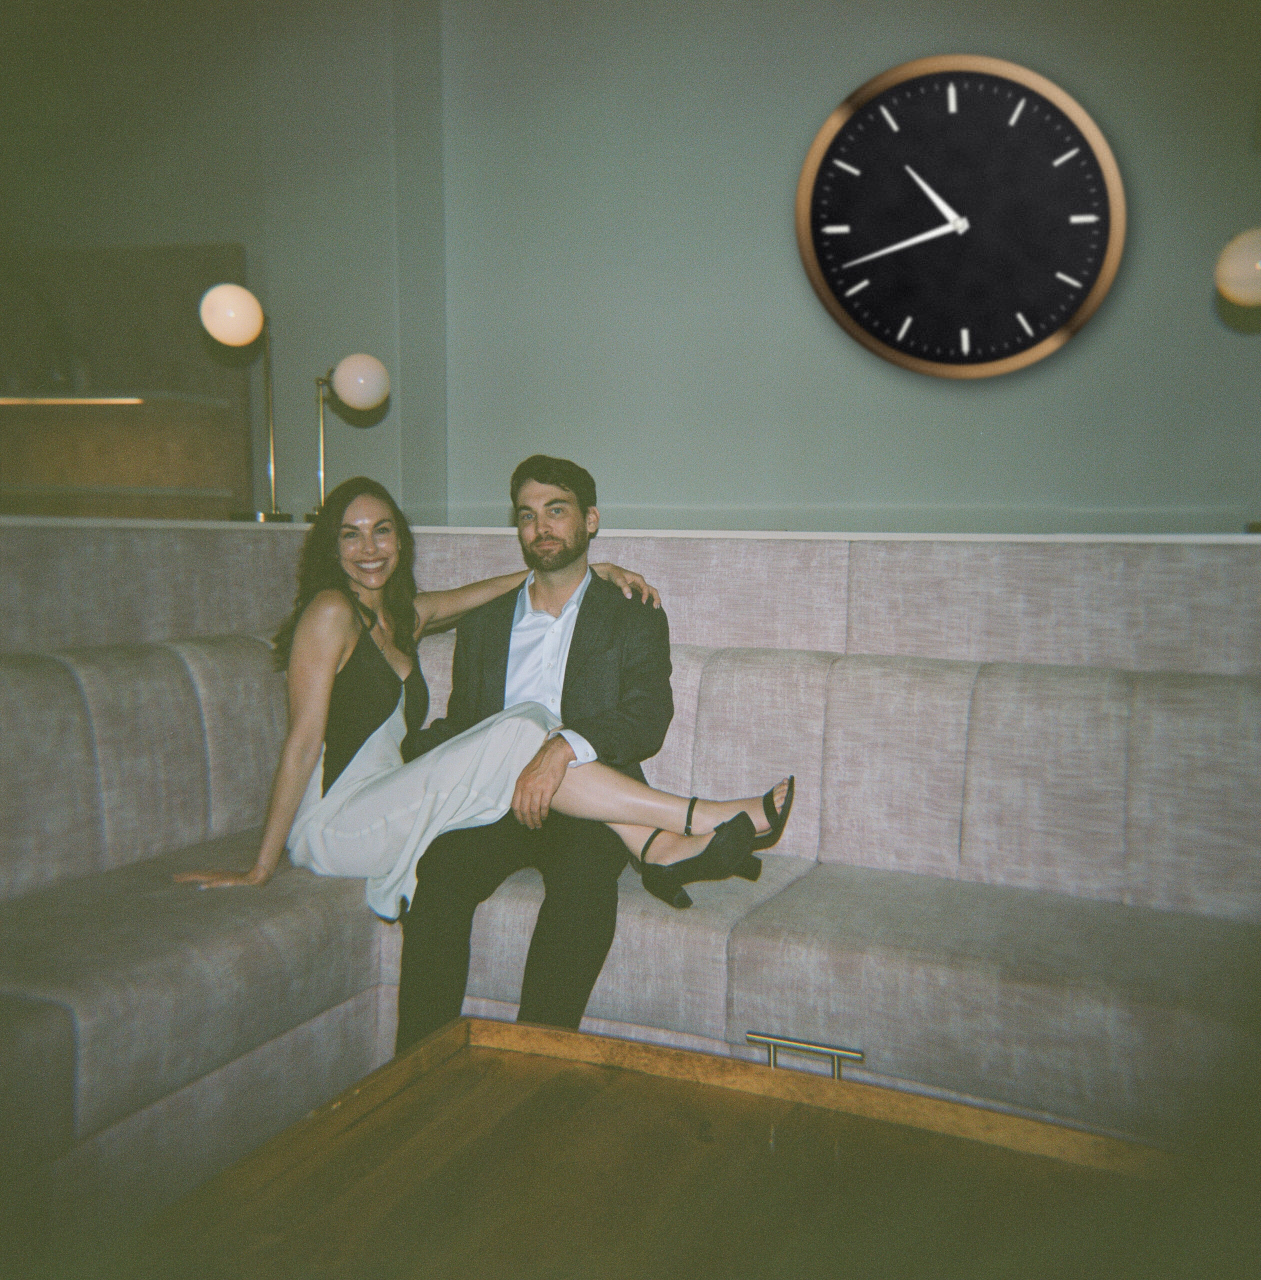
10h42
